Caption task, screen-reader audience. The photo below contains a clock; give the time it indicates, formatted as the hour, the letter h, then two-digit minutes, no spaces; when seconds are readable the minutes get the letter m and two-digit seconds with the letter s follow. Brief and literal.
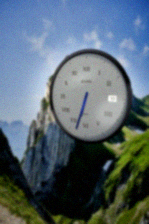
6h33
